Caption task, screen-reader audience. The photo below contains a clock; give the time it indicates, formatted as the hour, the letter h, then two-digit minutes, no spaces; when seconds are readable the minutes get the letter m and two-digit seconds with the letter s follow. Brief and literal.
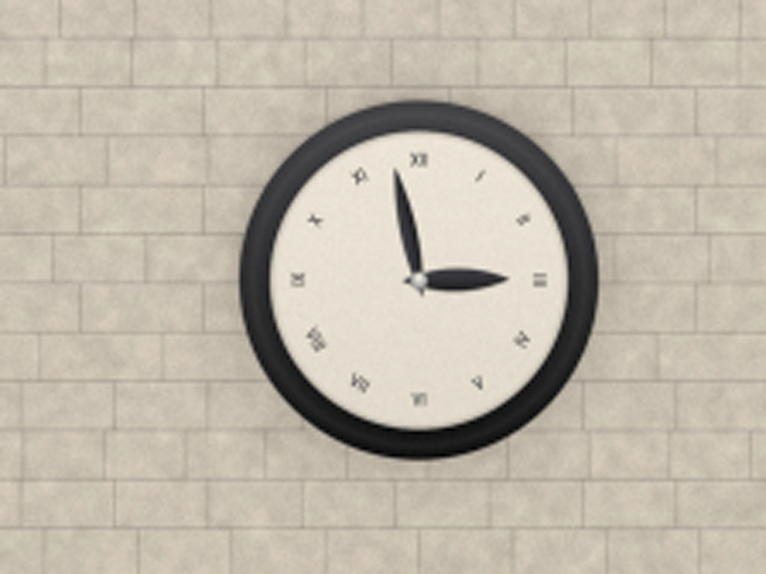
2h58
